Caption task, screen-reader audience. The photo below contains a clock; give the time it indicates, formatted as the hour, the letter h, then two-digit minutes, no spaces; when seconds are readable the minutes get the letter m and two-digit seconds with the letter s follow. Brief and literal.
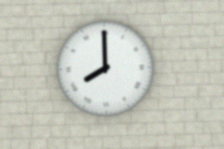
8h00
